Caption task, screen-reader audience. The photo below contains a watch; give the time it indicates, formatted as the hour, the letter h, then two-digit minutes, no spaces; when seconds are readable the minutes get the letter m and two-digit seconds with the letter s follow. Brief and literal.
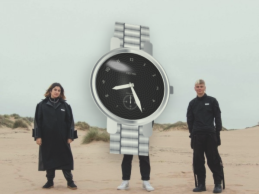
8h26
